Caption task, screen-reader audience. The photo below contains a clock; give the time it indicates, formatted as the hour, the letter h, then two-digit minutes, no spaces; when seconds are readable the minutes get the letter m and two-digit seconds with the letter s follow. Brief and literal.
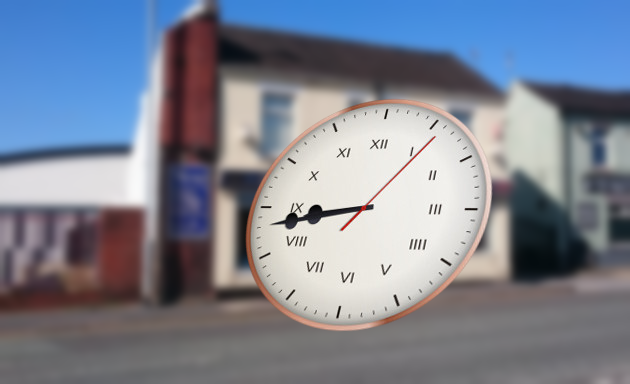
8h43m06s
